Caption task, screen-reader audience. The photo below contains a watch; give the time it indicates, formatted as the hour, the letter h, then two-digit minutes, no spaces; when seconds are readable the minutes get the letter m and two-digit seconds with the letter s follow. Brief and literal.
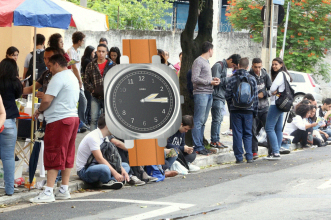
2h15
